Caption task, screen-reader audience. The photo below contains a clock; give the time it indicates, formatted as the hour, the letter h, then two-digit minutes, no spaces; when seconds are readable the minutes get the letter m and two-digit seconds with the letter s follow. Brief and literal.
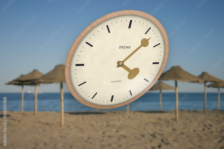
4h07
